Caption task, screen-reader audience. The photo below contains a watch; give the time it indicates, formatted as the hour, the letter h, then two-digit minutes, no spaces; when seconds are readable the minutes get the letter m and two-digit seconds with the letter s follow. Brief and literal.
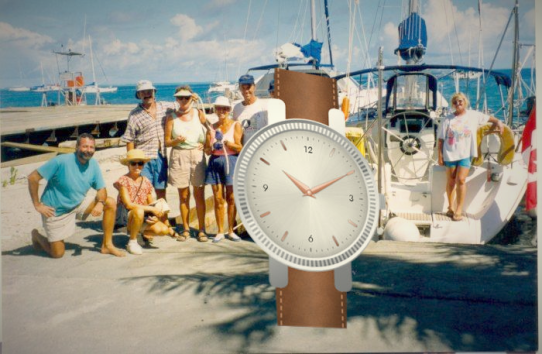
10h10
